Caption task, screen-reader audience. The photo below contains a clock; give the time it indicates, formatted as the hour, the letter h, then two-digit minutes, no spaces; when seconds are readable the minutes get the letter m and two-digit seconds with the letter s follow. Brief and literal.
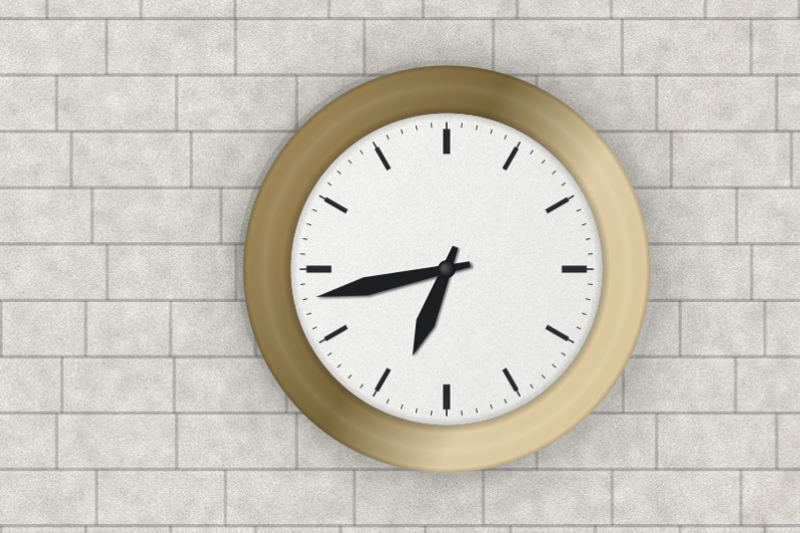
6h43
